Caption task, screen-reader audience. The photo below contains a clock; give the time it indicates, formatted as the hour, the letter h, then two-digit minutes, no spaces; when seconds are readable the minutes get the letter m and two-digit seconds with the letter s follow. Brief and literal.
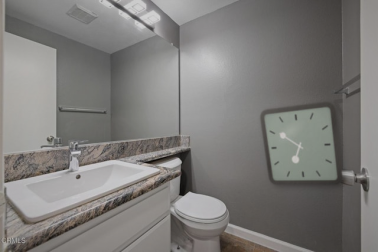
6h51
